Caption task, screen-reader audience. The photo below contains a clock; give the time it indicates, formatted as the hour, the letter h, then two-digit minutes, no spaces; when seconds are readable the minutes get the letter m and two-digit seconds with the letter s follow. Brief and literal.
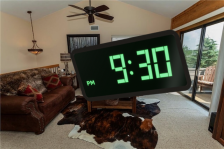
9h30
